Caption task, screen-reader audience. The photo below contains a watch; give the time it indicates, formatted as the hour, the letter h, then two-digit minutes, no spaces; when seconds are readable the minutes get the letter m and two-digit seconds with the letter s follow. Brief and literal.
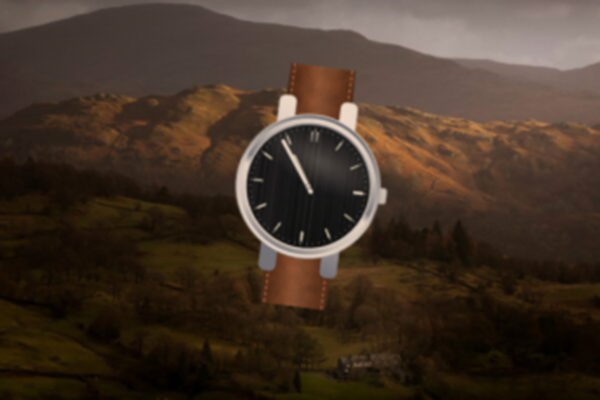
10h54
